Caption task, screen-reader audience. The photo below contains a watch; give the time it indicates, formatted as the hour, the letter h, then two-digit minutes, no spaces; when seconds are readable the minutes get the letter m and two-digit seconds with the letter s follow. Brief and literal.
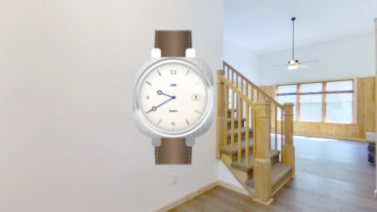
9h40
